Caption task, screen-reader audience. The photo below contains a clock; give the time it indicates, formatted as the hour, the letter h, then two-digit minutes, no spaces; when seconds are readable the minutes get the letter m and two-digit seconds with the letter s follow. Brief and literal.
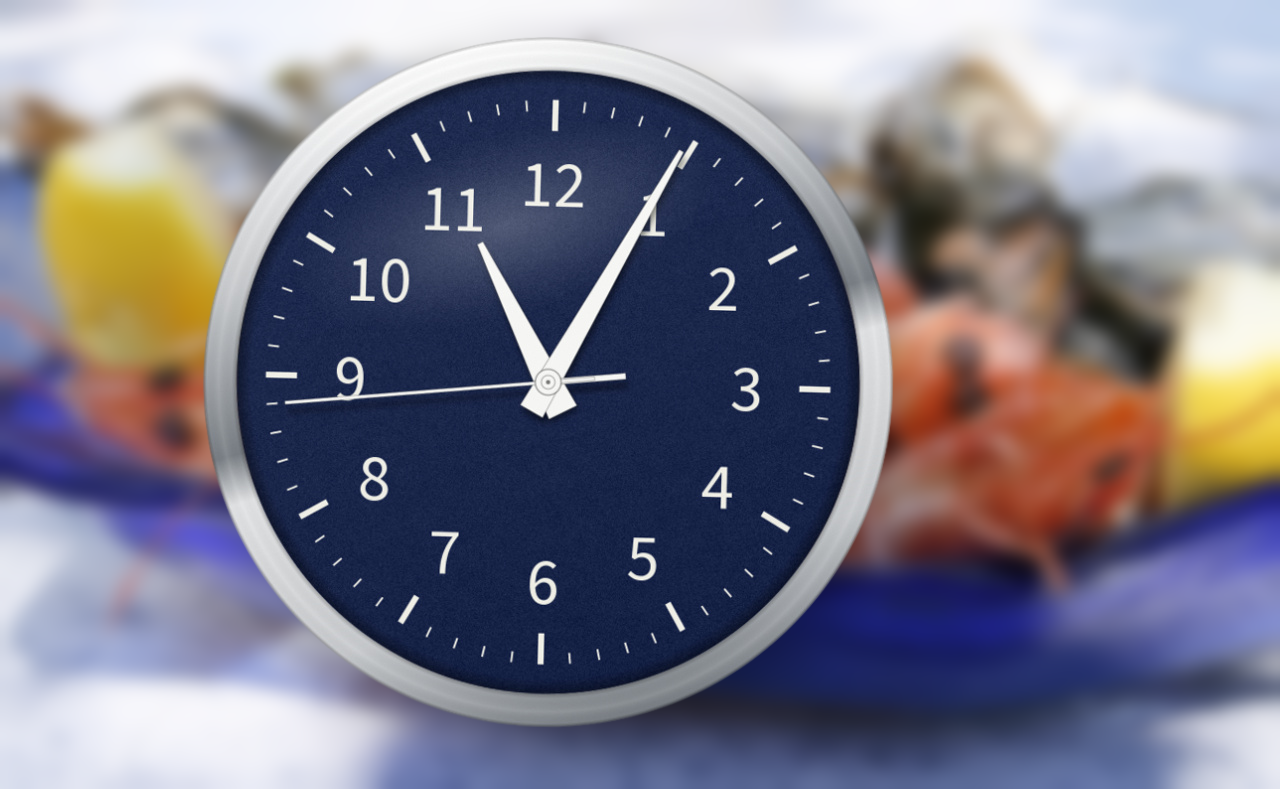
11h04m44s
